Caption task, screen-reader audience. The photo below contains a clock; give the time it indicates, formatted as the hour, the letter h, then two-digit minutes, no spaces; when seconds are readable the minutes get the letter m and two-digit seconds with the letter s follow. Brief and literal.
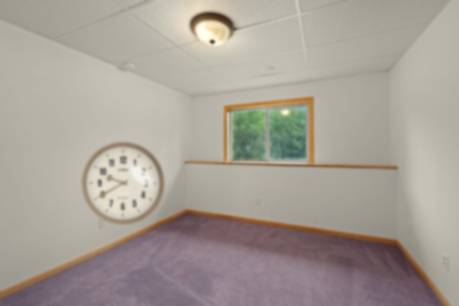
9h40
